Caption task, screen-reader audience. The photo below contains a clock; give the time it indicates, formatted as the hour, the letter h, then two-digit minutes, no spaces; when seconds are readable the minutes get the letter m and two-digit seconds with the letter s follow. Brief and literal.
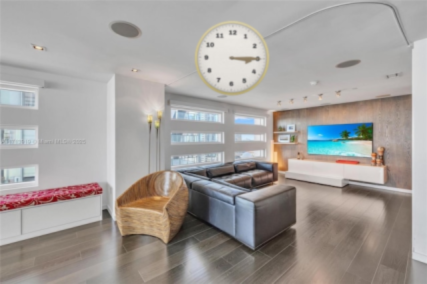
3h15
